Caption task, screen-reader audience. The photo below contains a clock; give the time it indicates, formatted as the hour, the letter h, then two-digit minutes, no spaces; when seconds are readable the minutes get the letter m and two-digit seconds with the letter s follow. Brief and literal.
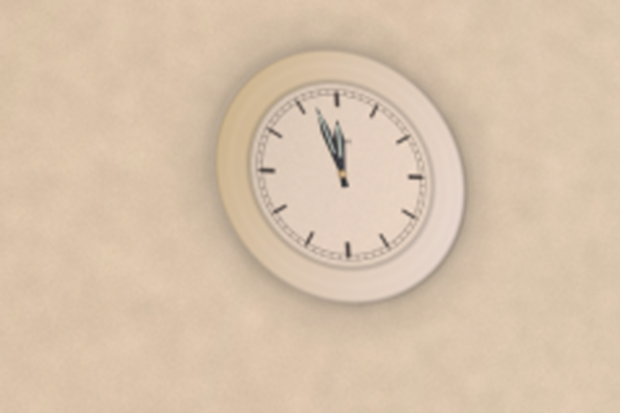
11h57
